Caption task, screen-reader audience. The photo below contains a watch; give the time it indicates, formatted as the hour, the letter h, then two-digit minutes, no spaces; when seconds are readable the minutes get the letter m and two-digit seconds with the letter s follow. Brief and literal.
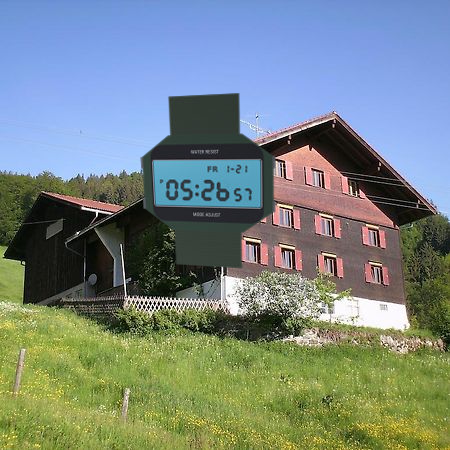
5h26m57s
